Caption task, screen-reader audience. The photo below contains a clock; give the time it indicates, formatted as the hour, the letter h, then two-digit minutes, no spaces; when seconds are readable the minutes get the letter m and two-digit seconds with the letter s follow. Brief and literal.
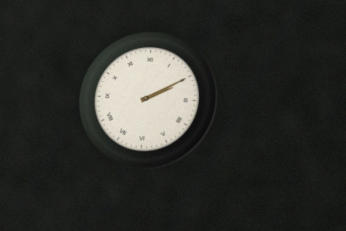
2h10
